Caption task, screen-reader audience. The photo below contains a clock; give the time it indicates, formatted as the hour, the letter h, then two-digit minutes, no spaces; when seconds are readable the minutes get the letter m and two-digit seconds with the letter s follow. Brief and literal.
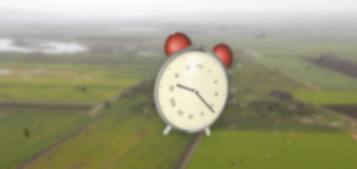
9h21
